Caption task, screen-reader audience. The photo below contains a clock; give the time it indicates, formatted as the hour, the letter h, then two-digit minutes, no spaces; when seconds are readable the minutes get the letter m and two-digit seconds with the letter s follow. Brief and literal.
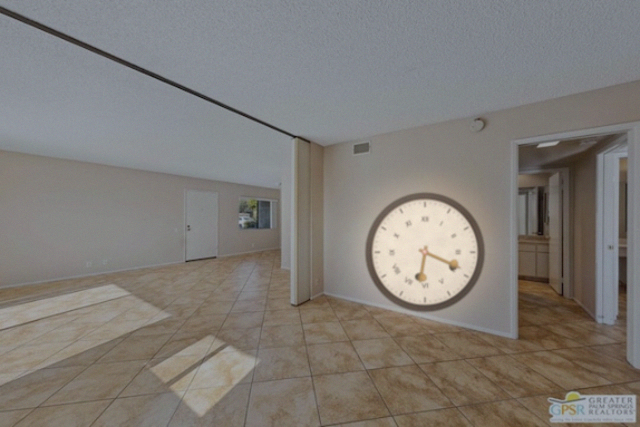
6h19
